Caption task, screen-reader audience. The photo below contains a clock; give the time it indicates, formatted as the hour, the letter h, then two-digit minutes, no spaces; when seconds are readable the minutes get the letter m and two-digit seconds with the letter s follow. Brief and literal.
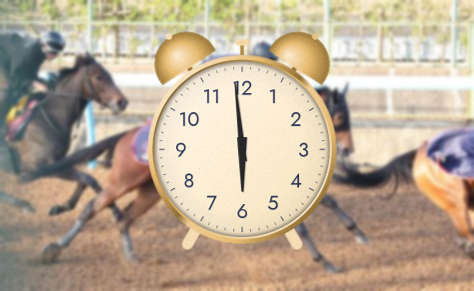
5h59
